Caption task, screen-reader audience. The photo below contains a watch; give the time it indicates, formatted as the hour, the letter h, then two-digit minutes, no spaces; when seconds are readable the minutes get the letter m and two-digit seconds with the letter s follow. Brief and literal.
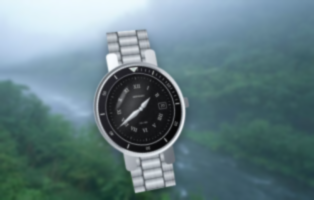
1h40
